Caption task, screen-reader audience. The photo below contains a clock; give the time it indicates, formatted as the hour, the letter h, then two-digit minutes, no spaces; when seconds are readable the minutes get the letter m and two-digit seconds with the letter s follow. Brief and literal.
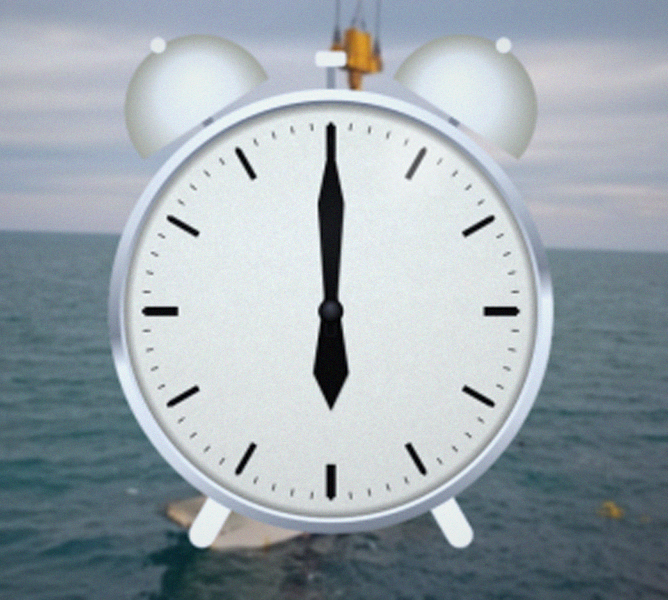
6h00
